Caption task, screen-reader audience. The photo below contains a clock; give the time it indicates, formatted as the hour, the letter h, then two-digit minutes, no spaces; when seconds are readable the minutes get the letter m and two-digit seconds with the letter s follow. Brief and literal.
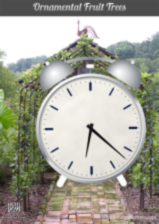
6h22
